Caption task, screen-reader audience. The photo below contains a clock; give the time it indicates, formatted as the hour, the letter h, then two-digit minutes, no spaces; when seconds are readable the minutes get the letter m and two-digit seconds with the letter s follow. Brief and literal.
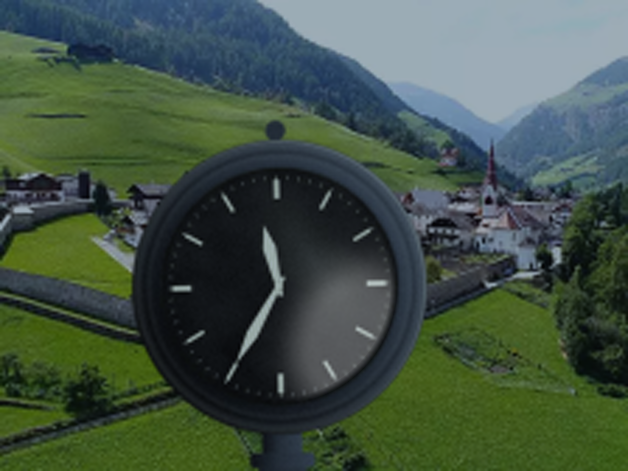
11h35
